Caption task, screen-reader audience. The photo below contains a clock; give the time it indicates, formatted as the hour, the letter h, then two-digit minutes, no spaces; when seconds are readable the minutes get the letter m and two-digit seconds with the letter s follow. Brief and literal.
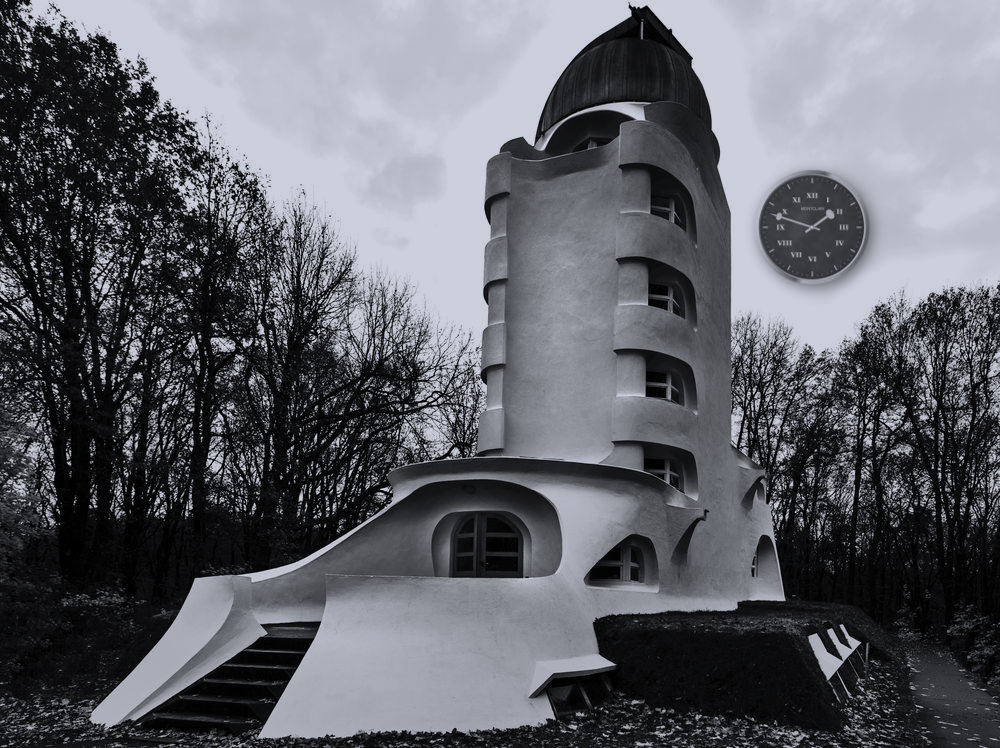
1h48
